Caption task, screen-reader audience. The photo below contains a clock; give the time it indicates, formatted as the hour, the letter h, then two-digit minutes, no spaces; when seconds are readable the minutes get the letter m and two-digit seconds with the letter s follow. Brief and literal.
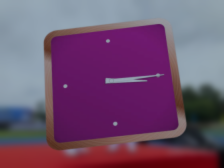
3h15
